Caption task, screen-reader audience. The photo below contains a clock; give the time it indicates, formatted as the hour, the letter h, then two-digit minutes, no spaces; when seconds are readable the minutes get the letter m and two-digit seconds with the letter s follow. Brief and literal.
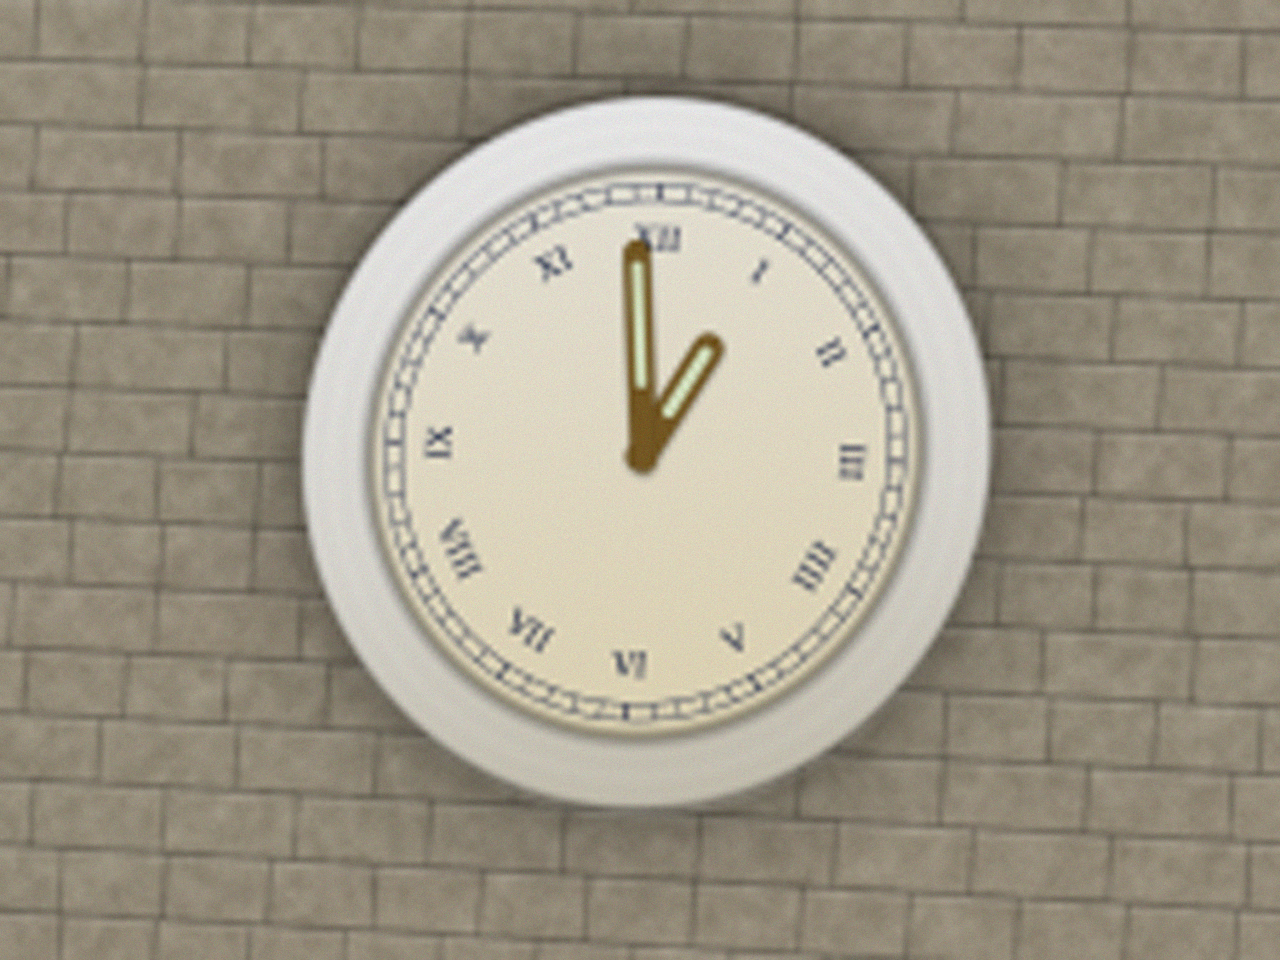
12h59
